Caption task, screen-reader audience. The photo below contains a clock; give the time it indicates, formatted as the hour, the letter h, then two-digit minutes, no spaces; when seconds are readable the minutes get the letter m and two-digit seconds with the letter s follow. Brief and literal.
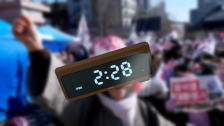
2h28
